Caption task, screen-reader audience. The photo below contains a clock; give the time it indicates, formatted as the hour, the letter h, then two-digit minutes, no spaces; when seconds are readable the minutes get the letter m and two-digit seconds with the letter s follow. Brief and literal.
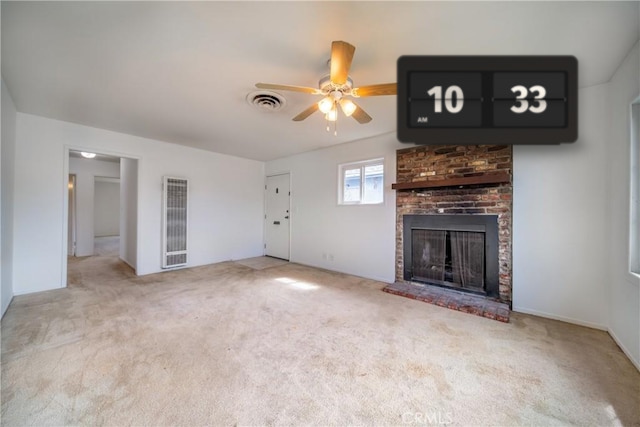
10h33
